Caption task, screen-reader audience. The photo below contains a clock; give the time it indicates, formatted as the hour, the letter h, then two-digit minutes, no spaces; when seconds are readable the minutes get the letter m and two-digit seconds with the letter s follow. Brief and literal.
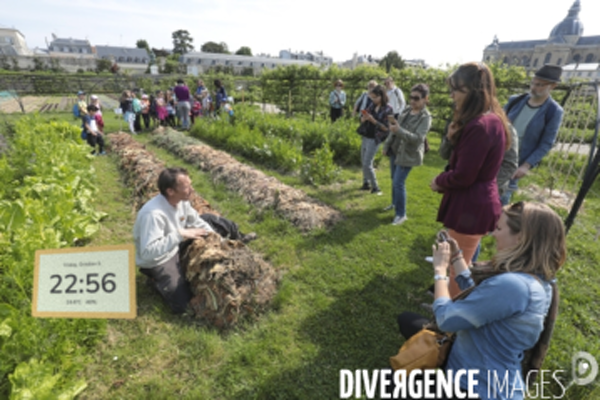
22h56
